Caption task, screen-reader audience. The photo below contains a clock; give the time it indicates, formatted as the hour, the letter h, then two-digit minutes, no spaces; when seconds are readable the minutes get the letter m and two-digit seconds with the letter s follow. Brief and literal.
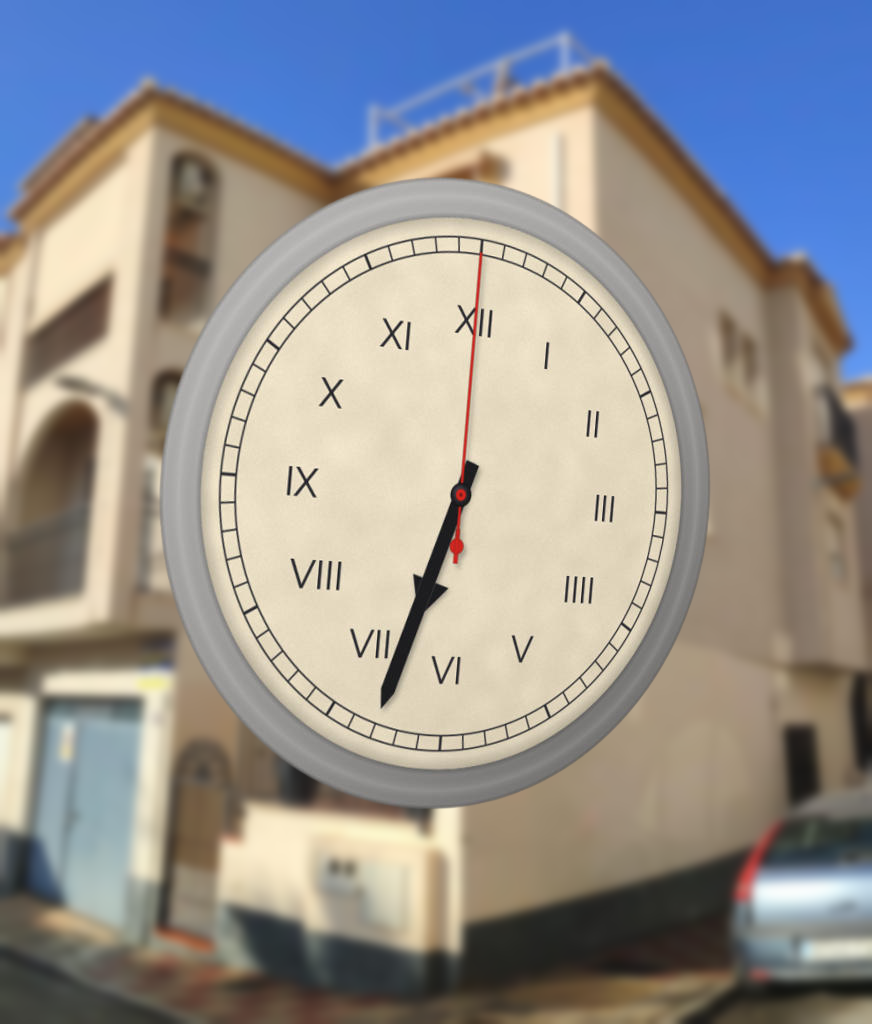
6h33m00s
